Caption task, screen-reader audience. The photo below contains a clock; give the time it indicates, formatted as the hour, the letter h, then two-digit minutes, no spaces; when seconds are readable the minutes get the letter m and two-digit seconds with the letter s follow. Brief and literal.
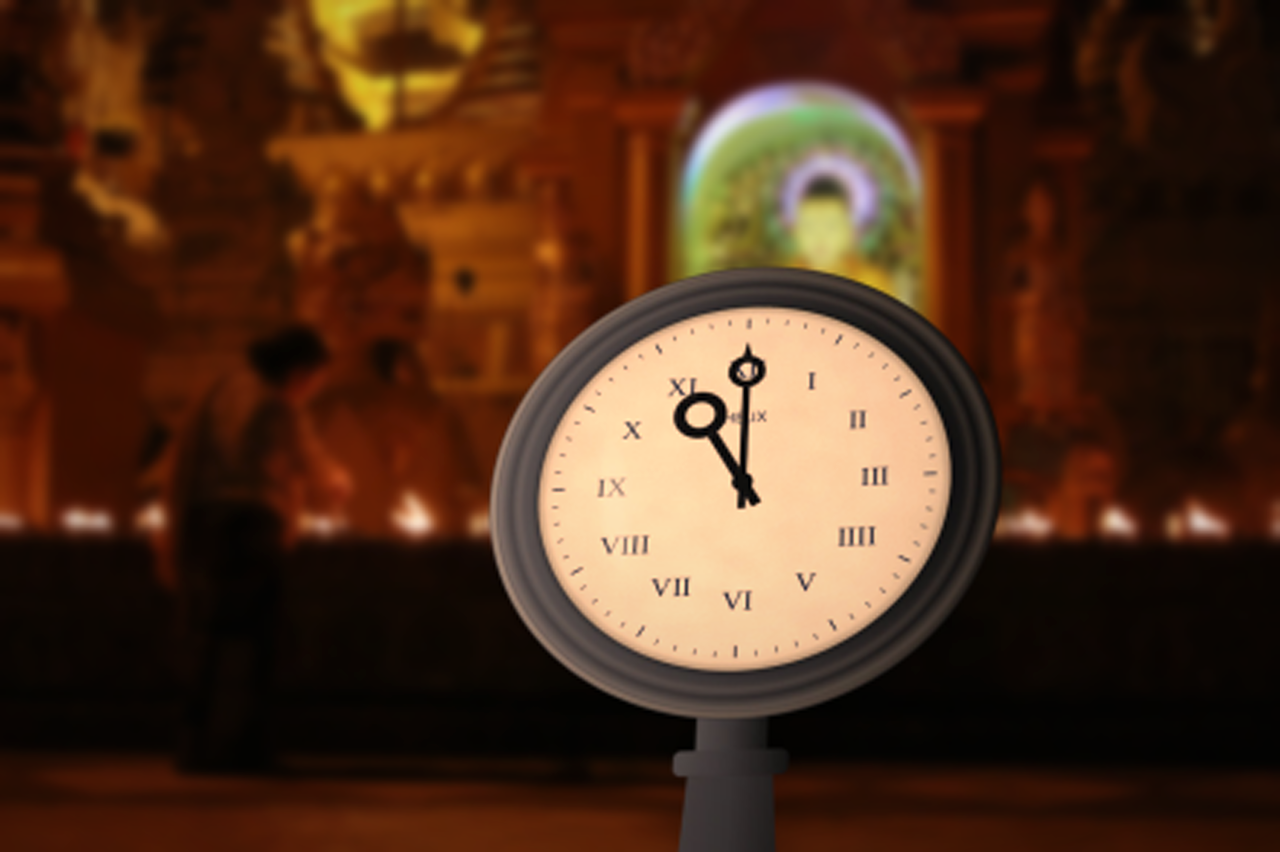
11h00
